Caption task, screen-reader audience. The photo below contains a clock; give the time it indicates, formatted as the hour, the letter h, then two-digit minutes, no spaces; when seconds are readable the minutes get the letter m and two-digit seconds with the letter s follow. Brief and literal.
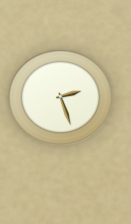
2h27
